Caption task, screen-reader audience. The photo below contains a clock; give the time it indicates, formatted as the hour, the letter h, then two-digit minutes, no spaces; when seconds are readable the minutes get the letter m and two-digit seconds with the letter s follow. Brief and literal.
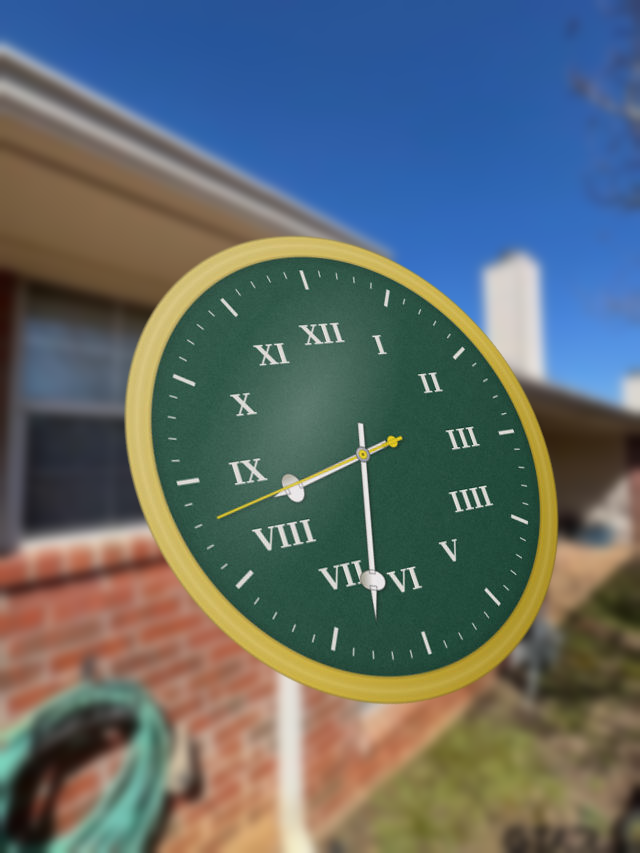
8h32m43s
